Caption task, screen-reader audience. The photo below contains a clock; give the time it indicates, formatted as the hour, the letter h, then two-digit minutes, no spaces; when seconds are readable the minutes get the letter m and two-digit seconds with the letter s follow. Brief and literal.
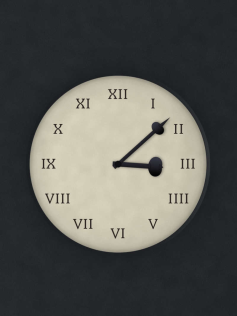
3h08
